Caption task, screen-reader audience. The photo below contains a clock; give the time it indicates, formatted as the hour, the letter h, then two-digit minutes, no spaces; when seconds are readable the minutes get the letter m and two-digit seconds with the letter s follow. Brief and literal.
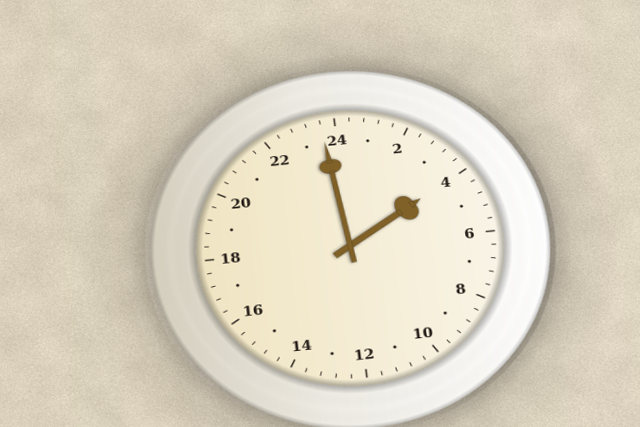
3h59
